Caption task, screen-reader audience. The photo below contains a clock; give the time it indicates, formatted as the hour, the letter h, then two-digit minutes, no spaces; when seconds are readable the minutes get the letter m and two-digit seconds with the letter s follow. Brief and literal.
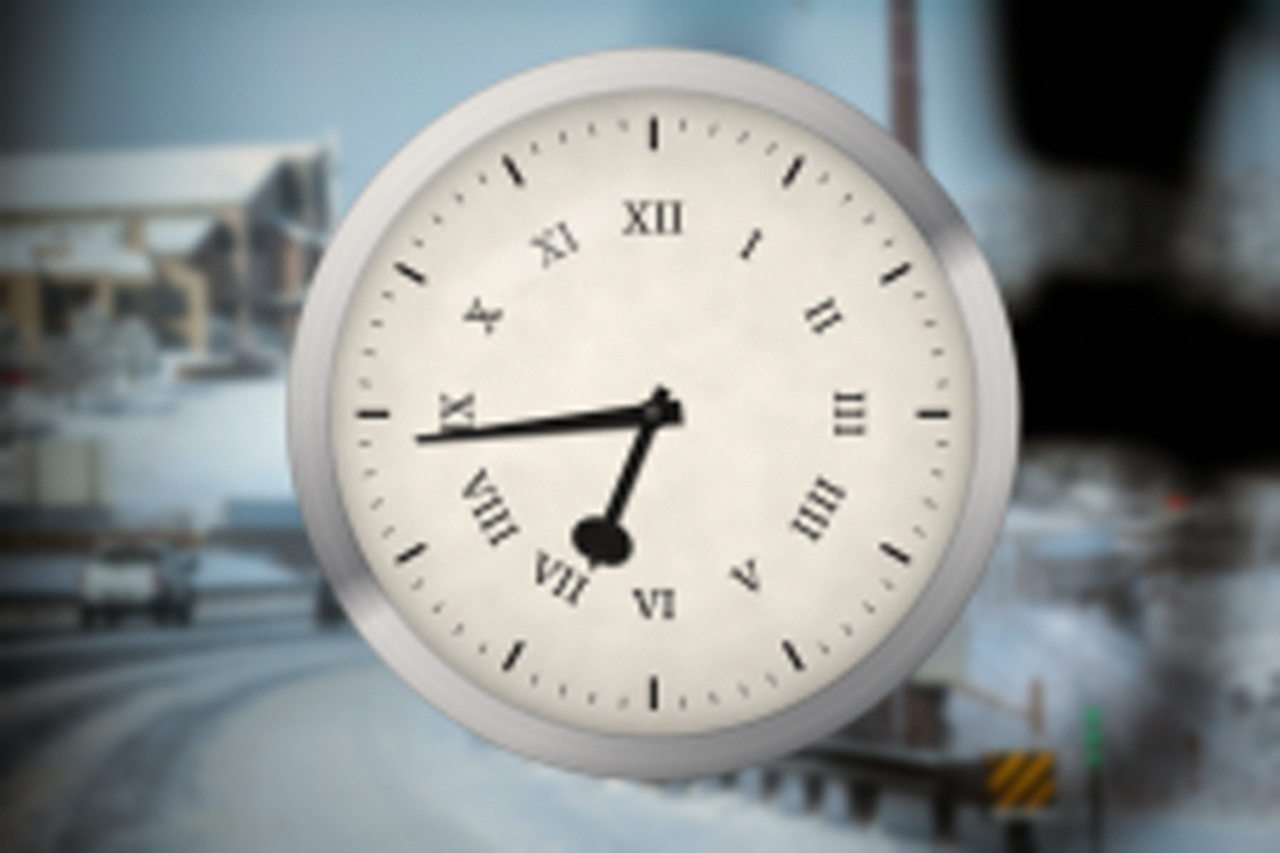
6h44
